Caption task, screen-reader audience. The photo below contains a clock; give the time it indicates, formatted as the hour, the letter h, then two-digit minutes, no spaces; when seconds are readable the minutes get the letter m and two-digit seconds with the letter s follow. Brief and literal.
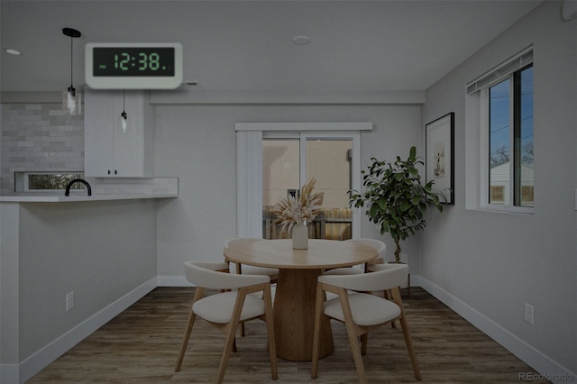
12h38
